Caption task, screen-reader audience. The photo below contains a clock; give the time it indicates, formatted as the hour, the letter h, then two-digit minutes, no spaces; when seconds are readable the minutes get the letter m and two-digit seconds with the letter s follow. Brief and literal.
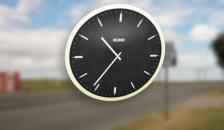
10h36
